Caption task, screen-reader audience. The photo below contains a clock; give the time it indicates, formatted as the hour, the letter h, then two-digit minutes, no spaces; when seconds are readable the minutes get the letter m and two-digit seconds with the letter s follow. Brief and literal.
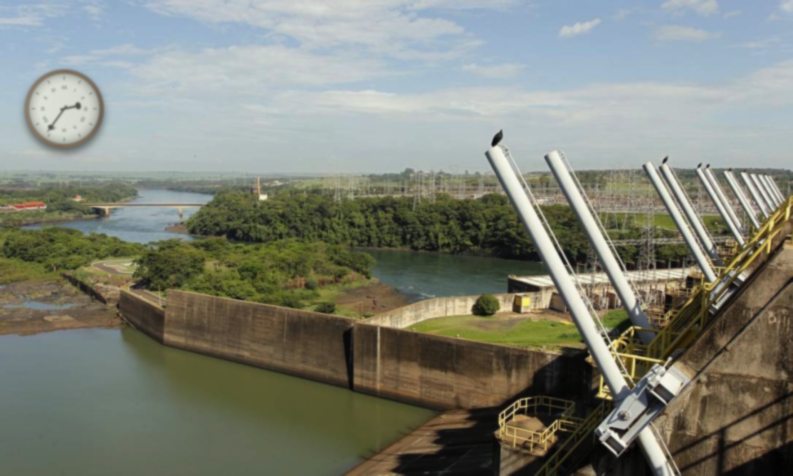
2h36
